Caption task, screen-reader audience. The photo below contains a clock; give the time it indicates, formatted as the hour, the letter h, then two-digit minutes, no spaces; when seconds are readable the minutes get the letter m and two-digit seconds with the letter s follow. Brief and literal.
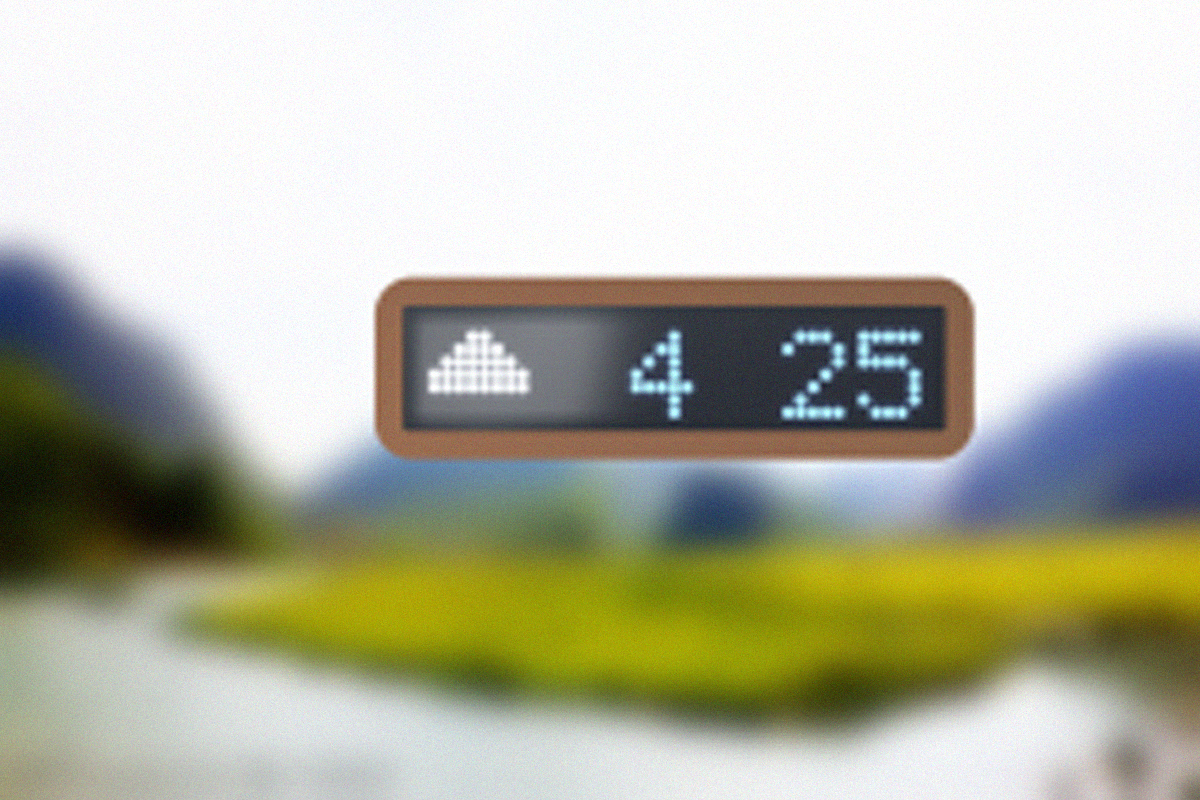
4h25
